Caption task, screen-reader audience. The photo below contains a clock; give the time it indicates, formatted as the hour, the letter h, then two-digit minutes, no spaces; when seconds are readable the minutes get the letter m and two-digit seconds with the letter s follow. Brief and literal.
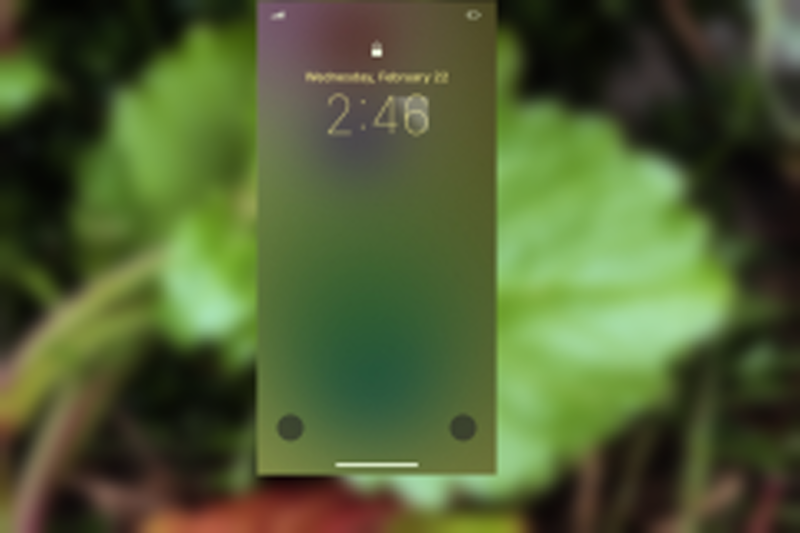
2h46
